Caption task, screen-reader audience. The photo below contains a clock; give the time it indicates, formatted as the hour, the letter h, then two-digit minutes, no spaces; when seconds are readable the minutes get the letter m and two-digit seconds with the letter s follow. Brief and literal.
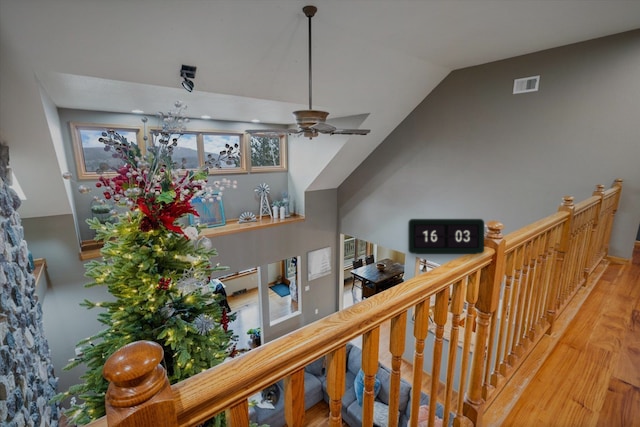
16h03
